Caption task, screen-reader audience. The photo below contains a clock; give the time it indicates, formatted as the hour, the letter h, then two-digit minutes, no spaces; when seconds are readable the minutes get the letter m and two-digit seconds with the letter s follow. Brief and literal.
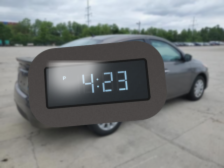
4h23
